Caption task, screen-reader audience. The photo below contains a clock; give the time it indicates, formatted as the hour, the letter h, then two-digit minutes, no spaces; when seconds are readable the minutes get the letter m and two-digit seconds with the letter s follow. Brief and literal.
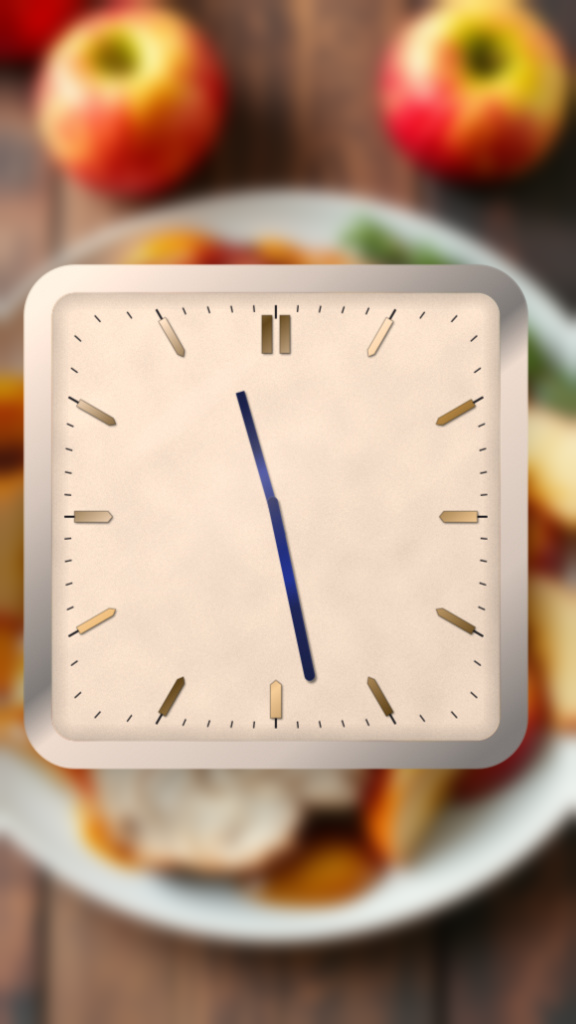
11h28
